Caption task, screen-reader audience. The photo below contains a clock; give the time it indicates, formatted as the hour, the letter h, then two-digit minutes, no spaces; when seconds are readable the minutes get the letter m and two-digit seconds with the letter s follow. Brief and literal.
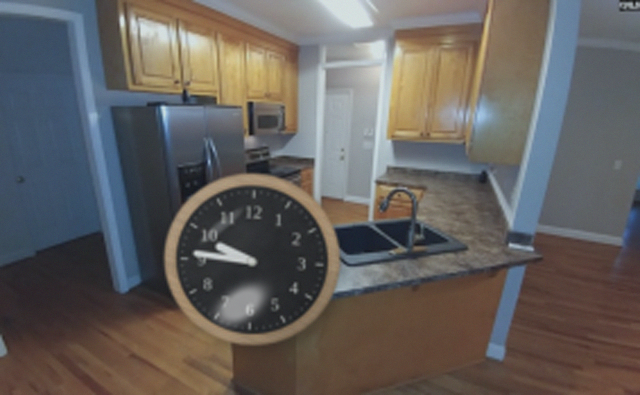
9h46
